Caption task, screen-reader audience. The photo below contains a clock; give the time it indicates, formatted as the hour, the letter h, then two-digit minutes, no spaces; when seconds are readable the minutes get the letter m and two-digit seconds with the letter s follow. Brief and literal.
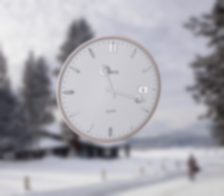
11h18
